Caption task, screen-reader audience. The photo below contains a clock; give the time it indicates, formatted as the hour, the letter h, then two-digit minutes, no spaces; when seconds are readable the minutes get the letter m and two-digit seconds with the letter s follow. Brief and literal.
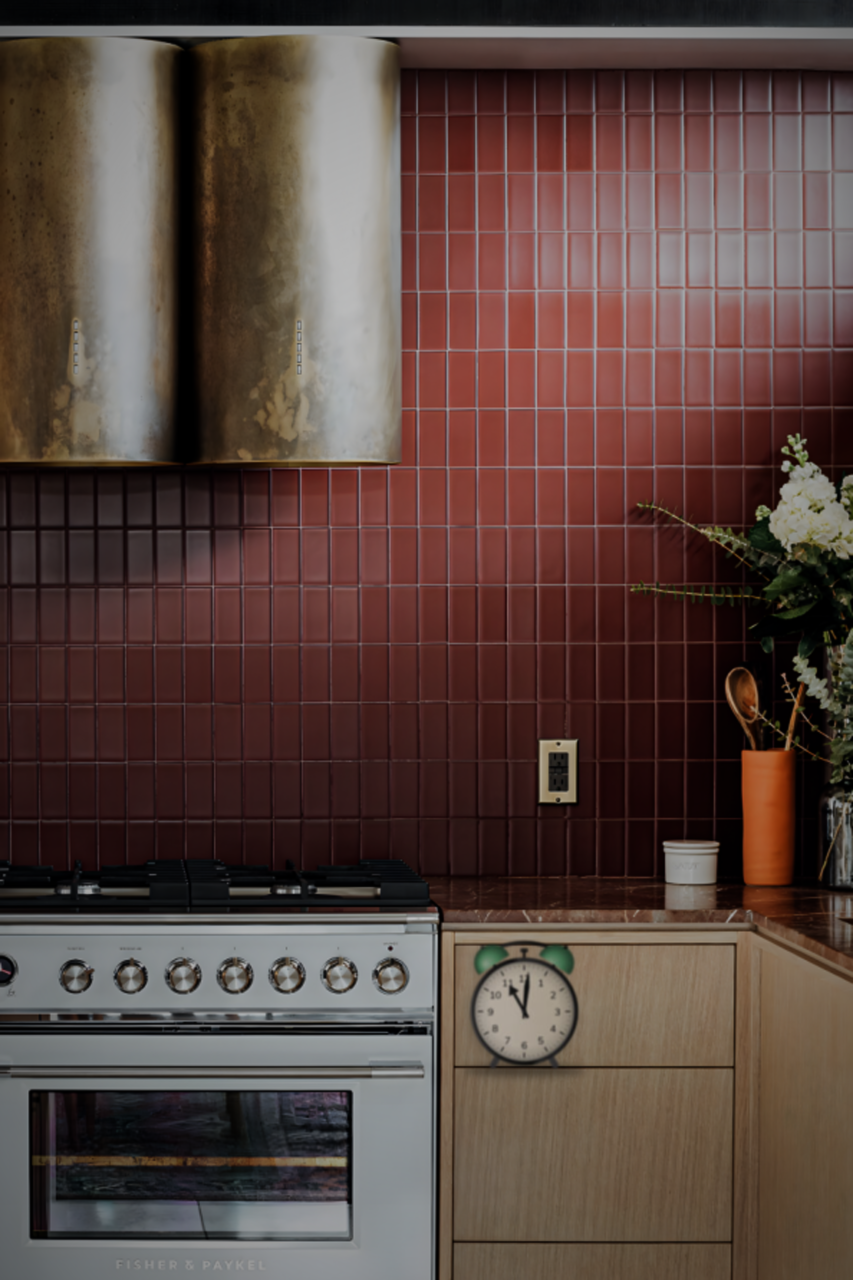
11h01
